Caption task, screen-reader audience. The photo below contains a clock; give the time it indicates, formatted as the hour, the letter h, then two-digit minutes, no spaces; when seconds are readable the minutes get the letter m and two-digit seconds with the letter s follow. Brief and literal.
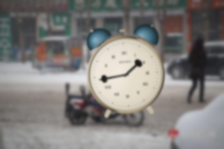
1h44
